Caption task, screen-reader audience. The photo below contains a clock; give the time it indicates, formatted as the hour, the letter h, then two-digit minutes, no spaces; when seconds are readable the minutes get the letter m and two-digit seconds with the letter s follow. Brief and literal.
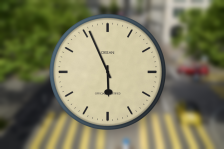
5h56
